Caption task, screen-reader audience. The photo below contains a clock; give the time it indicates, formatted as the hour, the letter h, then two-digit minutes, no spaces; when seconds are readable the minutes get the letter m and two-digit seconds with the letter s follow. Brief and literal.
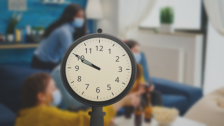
9h50
